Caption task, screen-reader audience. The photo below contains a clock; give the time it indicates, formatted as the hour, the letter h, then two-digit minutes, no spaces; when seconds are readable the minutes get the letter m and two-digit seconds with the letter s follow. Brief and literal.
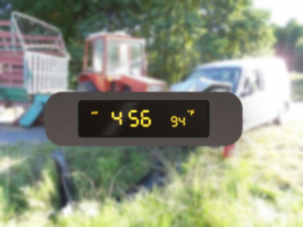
4h56
